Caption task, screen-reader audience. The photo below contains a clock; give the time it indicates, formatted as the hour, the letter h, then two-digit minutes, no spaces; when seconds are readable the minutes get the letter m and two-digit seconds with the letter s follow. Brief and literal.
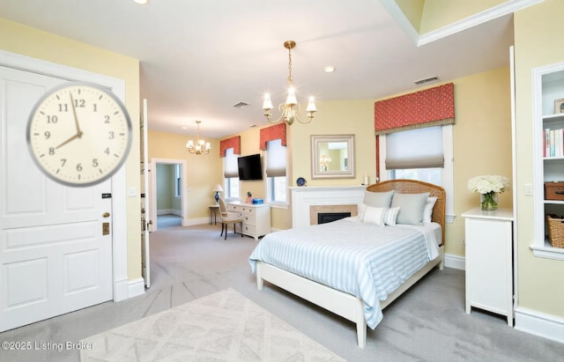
7h58
